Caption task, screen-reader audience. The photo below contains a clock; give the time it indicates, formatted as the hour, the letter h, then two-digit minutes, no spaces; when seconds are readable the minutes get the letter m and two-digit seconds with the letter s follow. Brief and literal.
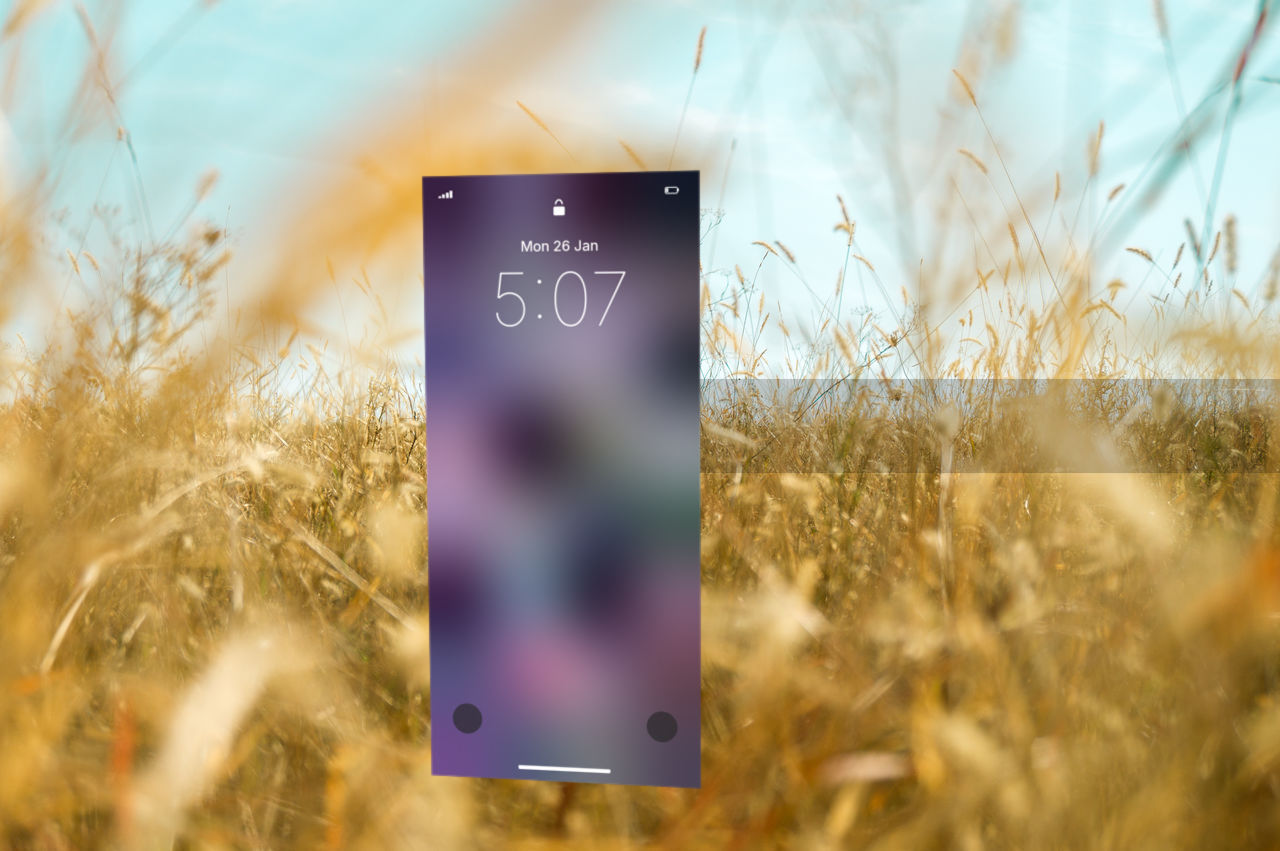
5h07
